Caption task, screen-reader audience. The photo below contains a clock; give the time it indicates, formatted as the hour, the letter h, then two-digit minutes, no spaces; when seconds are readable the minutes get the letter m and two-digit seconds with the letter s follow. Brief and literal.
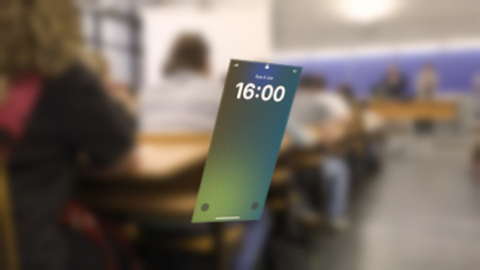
16h00
